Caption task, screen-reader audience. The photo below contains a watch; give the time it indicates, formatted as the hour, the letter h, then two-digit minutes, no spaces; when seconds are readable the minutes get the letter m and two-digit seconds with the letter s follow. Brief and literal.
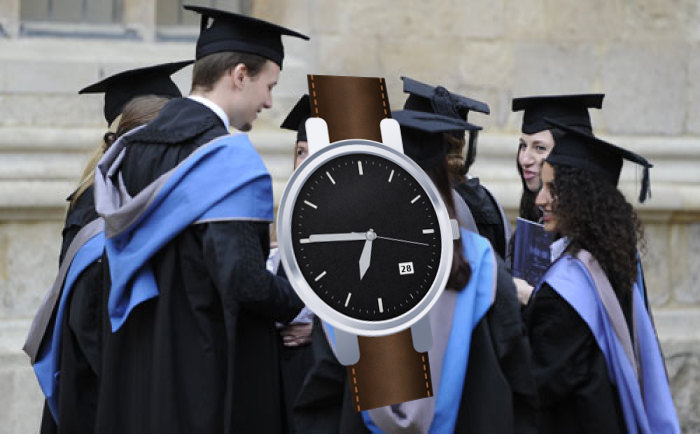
6h45m17s
